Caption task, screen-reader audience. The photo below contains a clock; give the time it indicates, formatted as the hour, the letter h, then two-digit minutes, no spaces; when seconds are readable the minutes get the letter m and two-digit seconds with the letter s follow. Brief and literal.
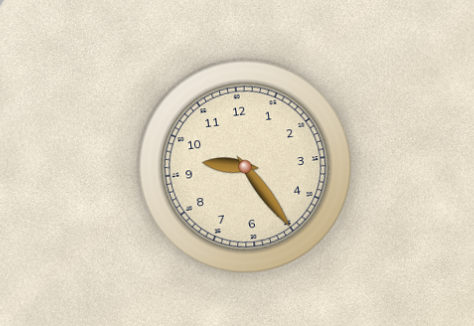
9h25
